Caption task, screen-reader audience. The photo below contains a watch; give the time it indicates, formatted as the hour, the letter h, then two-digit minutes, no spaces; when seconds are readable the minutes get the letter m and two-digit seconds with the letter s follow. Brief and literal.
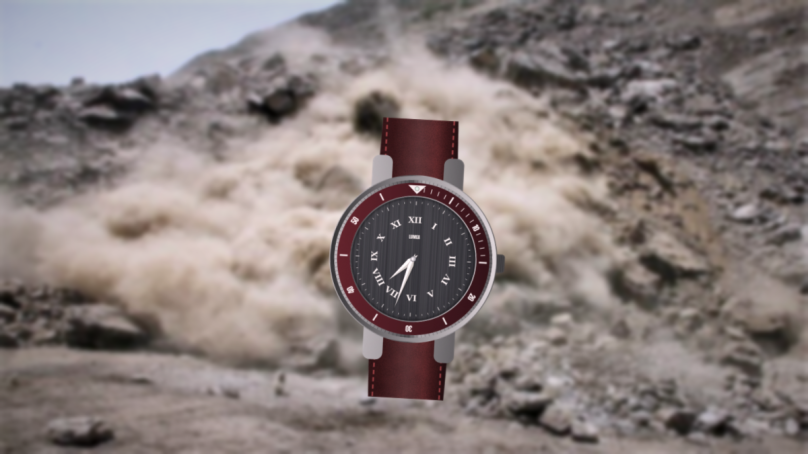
7h33
